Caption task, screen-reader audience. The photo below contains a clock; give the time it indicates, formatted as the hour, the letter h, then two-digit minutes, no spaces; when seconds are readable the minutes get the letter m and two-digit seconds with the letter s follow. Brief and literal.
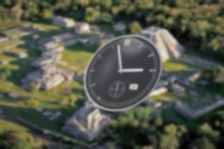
2h57
